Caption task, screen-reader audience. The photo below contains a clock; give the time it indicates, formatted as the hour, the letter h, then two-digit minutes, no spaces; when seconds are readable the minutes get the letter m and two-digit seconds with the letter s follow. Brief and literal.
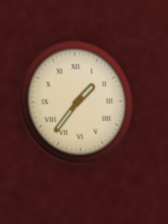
1h37
